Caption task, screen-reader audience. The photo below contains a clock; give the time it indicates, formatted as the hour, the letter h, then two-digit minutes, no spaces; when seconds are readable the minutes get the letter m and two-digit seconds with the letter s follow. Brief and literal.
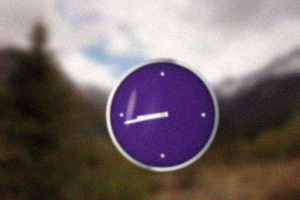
8h43
